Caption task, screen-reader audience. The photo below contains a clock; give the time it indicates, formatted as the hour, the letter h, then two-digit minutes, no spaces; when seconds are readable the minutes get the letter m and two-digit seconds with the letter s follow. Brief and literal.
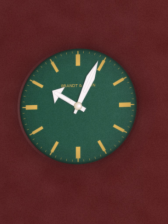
10h04
